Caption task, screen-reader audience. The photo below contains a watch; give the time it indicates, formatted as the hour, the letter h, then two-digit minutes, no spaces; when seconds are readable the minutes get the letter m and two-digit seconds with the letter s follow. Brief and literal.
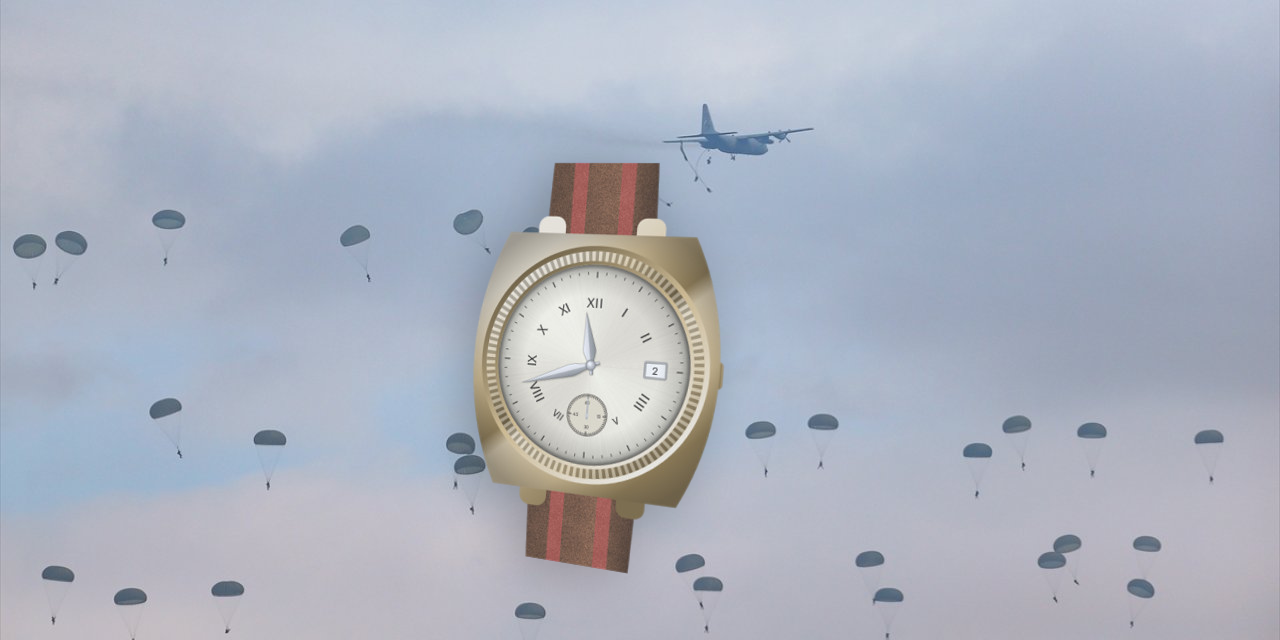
11h42
